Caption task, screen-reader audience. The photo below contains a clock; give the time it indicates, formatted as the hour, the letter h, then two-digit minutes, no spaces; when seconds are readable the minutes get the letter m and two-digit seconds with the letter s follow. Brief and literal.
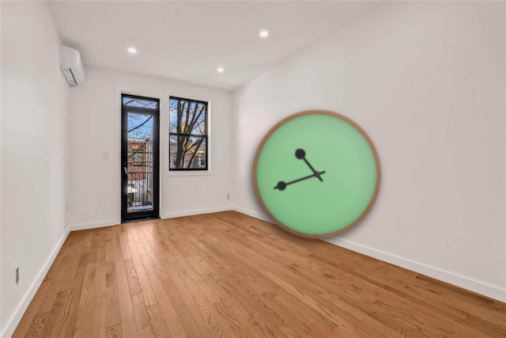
10h42
